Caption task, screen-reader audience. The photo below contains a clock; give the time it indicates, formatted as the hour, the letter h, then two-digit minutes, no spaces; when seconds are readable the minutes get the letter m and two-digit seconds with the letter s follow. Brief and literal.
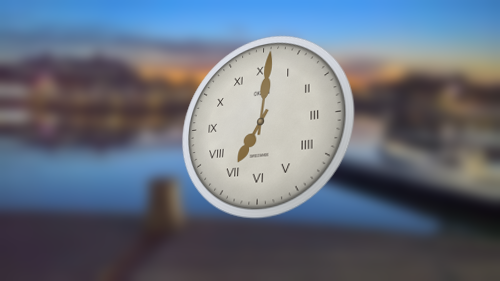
7h01
